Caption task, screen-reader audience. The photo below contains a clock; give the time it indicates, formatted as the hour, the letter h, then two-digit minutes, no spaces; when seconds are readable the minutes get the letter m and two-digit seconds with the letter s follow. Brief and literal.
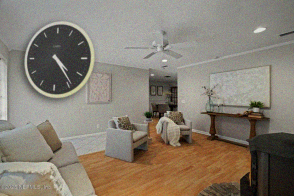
4h24
